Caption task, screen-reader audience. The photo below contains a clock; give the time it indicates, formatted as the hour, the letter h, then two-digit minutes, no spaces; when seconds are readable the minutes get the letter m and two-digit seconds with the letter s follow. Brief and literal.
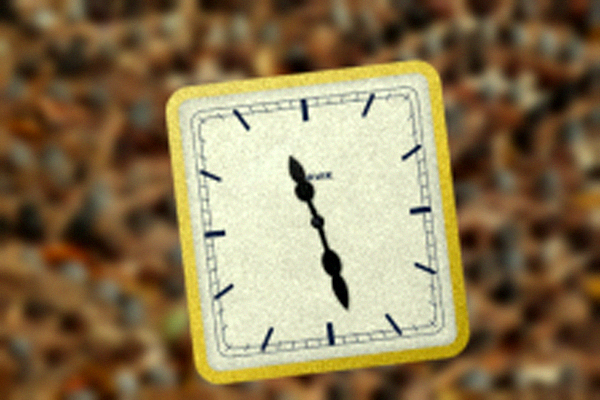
11h28
